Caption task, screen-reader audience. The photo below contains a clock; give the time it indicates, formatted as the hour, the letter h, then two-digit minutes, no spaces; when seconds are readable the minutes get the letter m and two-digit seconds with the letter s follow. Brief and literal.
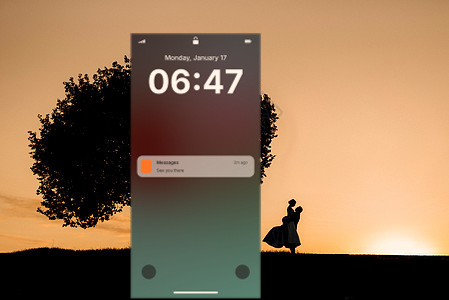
6h47
